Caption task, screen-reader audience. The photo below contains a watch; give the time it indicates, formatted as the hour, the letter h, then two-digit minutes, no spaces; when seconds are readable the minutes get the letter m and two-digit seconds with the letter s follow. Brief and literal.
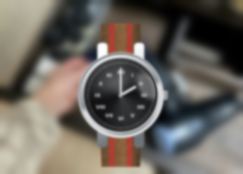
2h00
